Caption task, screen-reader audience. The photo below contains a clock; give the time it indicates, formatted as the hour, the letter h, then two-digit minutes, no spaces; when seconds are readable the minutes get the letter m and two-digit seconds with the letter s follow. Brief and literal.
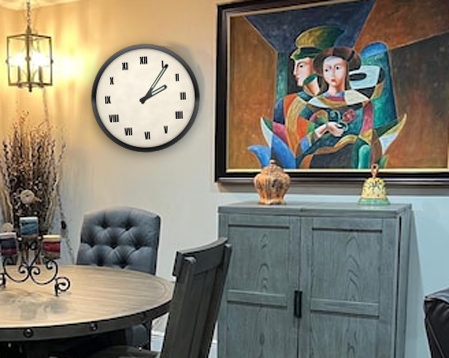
2h06
